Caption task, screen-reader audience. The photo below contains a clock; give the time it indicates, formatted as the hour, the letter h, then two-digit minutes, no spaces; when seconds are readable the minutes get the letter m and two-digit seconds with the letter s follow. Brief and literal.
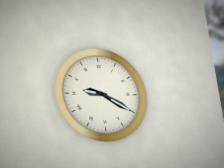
9h20
